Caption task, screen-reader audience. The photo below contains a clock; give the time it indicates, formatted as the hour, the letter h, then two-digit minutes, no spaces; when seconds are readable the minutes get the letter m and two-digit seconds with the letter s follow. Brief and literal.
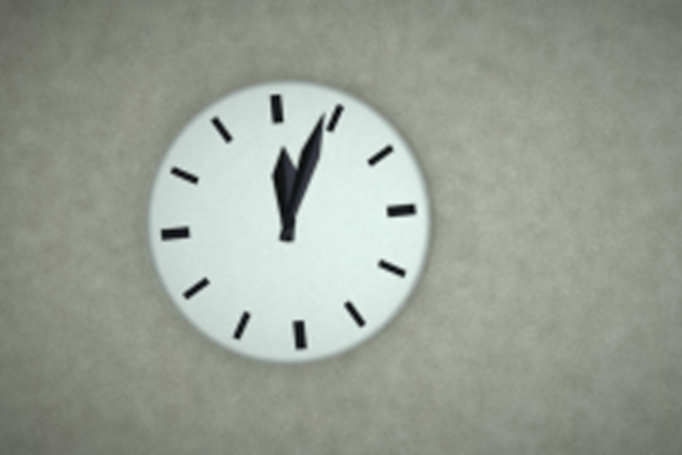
12h04
